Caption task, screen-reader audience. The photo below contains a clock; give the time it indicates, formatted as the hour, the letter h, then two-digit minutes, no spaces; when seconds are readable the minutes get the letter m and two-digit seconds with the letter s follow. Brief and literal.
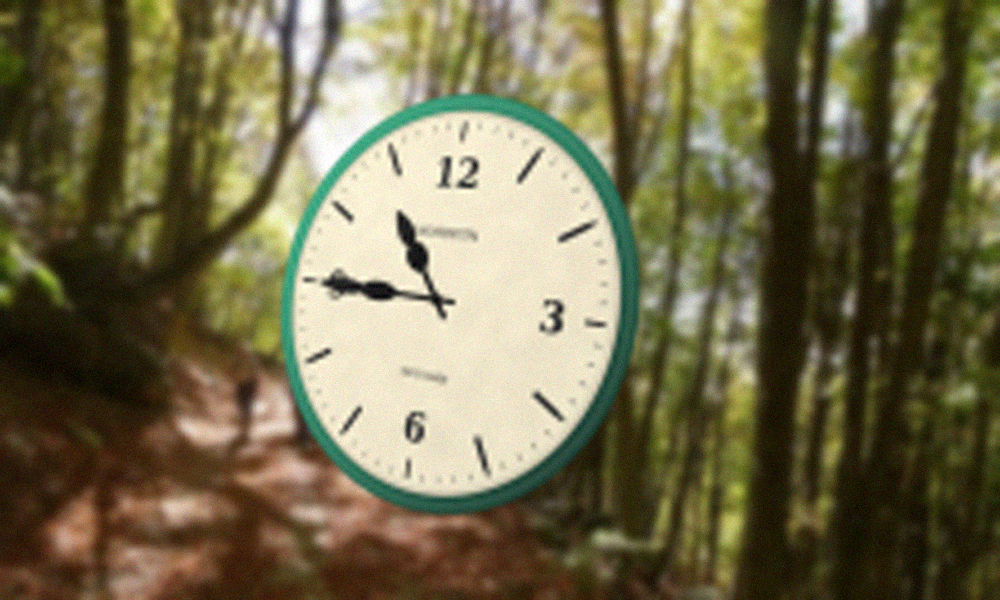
10h45
